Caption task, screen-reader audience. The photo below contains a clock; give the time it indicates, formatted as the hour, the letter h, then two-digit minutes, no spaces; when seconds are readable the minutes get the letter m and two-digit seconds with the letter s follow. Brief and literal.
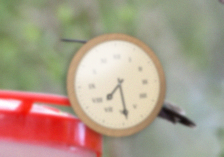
7h29
